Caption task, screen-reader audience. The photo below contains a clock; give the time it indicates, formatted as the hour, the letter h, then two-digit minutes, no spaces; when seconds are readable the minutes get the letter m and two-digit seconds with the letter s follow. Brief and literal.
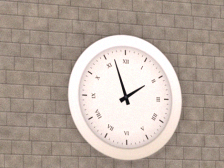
1h57
